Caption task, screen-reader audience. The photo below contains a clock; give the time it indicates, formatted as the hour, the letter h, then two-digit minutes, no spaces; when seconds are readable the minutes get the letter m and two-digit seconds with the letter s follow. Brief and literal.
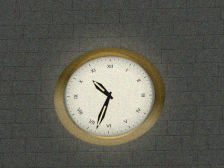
10h33
